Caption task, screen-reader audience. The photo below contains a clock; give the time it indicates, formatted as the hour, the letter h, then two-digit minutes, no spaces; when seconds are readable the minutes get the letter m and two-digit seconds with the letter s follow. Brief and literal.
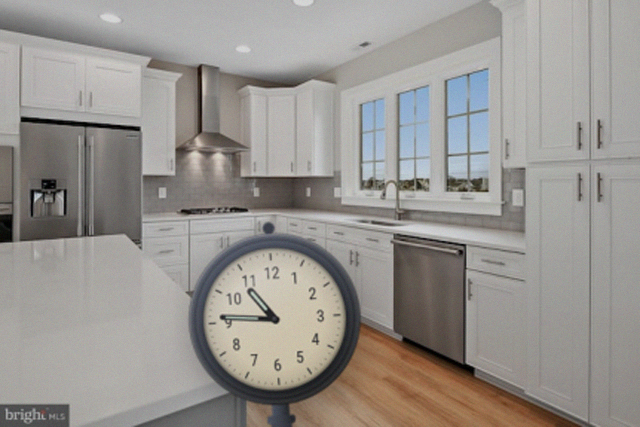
10h46
